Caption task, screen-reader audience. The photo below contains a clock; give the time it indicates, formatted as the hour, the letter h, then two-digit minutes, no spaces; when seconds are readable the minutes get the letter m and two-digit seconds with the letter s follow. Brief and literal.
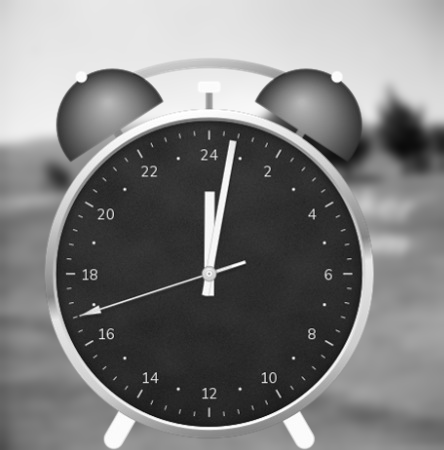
0h01m42s
